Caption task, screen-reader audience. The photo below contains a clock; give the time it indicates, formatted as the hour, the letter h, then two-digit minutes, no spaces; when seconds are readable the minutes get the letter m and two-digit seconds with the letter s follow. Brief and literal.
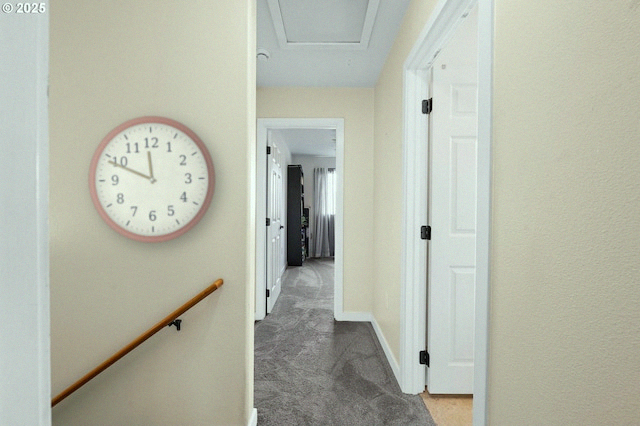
11h49
